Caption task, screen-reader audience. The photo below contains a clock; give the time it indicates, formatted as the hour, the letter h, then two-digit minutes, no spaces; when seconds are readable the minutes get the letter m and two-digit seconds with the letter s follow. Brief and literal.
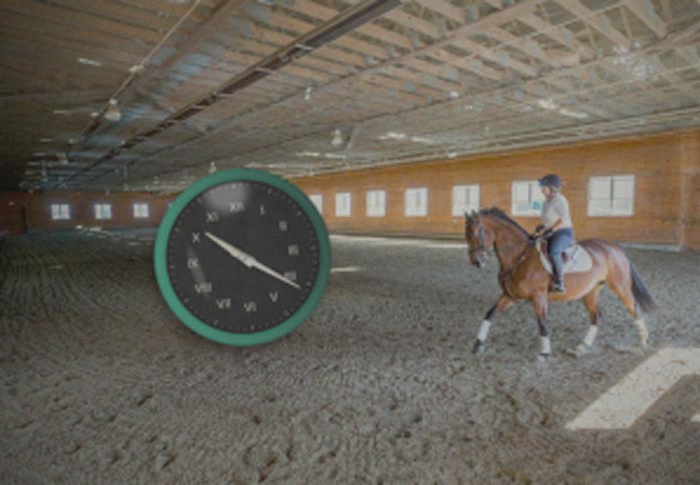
10h21
